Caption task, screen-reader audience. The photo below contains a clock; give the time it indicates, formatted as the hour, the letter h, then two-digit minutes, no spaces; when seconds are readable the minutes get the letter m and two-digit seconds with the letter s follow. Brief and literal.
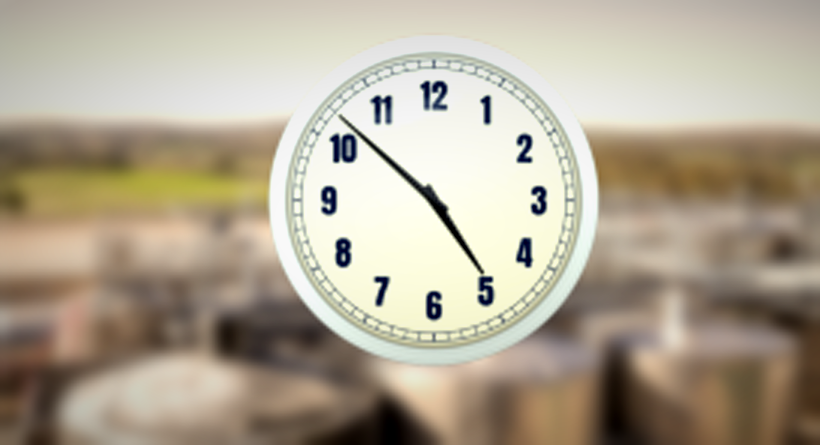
4h52
